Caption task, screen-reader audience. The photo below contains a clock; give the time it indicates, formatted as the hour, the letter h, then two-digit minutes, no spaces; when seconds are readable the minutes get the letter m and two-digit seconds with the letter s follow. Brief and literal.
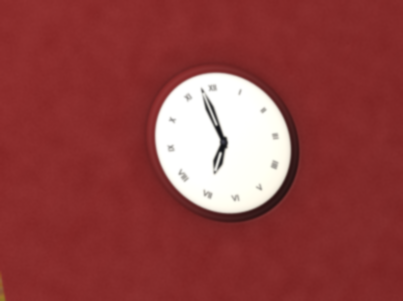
6h58
